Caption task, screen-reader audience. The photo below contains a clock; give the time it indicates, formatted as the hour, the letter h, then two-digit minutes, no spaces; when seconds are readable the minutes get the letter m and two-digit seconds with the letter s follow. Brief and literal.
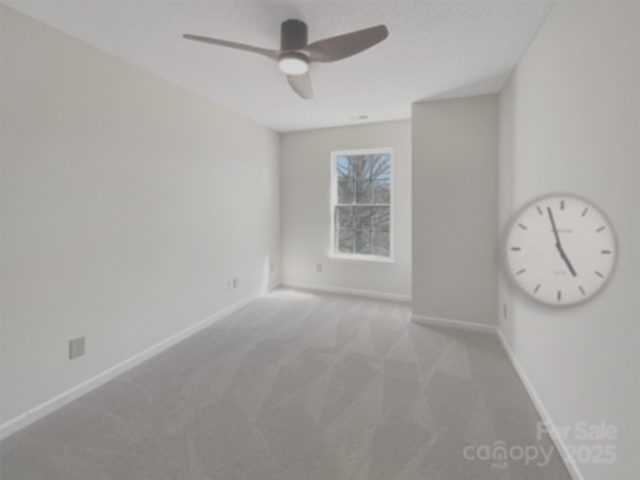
4h57
